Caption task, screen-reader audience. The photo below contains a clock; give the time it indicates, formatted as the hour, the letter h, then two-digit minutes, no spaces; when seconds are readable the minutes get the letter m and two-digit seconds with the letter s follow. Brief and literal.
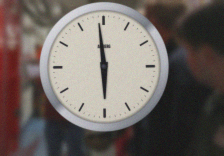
5h59
